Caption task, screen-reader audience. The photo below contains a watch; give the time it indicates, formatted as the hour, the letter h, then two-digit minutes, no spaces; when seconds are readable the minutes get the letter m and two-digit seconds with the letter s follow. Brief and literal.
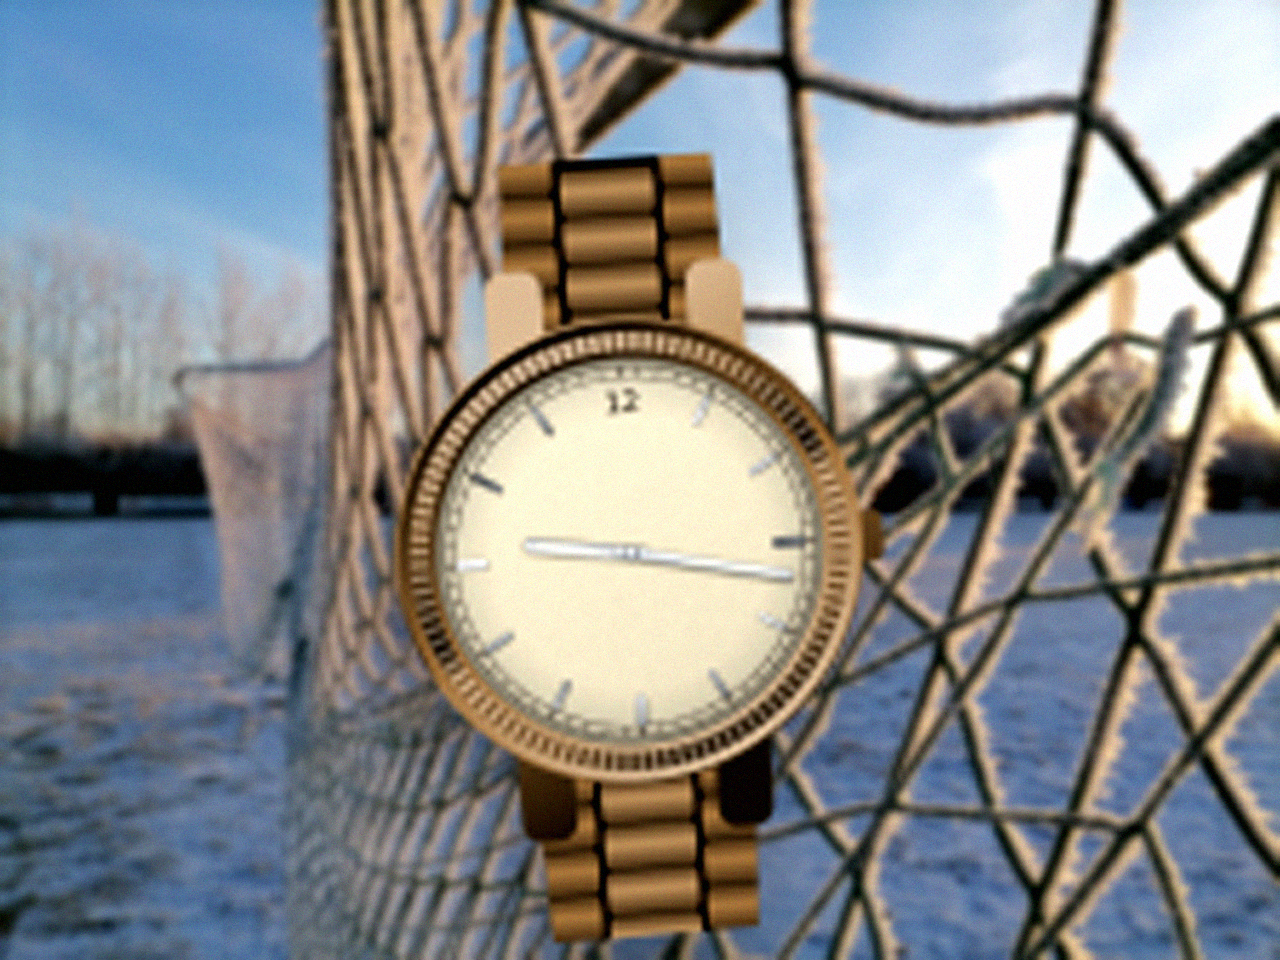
9h17
